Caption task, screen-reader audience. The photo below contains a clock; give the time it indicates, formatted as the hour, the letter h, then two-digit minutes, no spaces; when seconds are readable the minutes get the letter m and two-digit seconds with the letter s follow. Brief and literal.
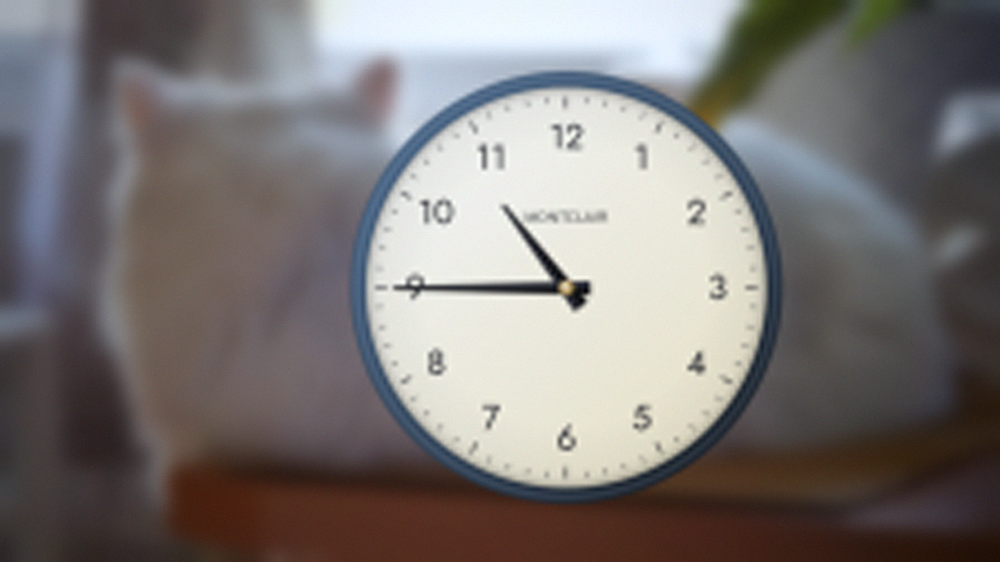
10h45
